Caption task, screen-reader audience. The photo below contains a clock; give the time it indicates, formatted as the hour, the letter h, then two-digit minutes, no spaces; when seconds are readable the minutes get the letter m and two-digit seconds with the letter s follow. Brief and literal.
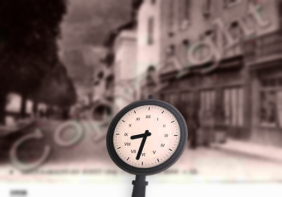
8h32
